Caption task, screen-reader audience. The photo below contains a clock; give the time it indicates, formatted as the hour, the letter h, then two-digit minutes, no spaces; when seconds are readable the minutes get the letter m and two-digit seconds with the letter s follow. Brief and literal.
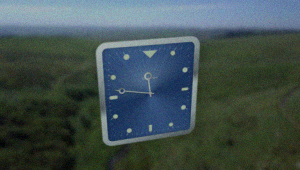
11h47
